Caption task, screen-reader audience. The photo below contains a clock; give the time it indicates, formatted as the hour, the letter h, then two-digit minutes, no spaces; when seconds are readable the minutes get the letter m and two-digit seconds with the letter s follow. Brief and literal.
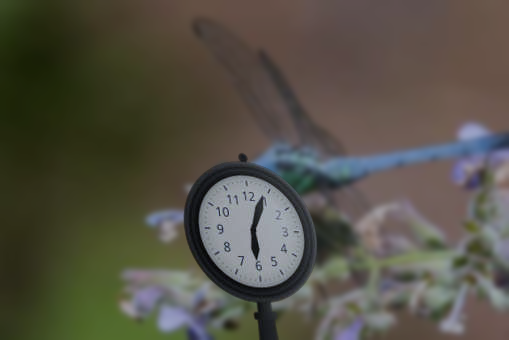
6h04
